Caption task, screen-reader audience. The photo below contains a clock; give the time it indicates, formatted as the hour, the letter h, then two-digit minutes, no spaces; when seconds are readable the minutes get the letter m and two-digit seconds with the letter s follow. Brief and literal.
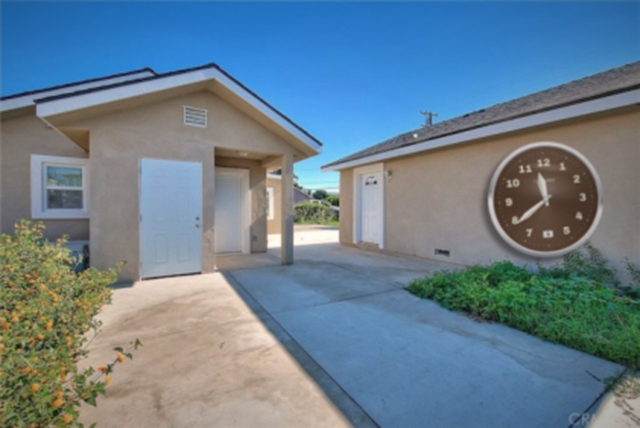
11h39
